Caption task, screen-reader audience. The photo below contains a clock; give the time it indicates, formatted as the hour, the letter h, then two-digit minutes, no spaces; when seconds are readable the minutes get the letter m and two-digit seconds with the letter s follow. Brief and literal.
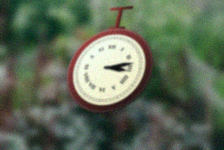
3h13
